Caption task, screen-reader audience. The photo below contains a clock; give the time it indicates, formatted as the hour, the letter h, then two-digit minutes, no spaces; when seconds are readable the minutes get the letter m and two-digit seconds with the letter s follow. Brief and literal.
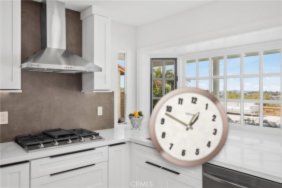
12h48
